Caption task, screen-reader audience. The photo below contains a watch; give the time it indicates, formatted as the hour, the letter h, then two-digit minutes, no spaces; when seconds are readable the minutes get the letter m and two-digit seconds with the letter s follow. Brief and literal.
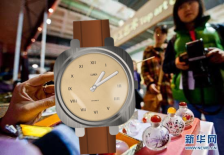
1h10
